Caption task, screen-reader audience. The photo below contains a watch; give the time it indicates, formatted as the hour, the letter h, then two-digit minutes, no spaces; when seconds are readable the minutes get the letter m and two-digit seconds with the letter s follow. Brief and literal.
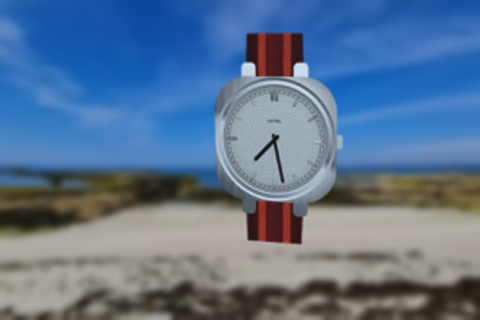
7h28
